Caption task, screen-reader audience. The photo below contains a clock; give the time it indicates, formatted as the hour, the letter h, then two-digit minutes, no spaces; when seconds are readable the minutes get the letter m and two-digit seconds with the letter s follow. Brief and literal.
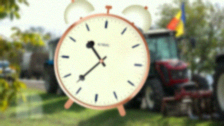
10h37
